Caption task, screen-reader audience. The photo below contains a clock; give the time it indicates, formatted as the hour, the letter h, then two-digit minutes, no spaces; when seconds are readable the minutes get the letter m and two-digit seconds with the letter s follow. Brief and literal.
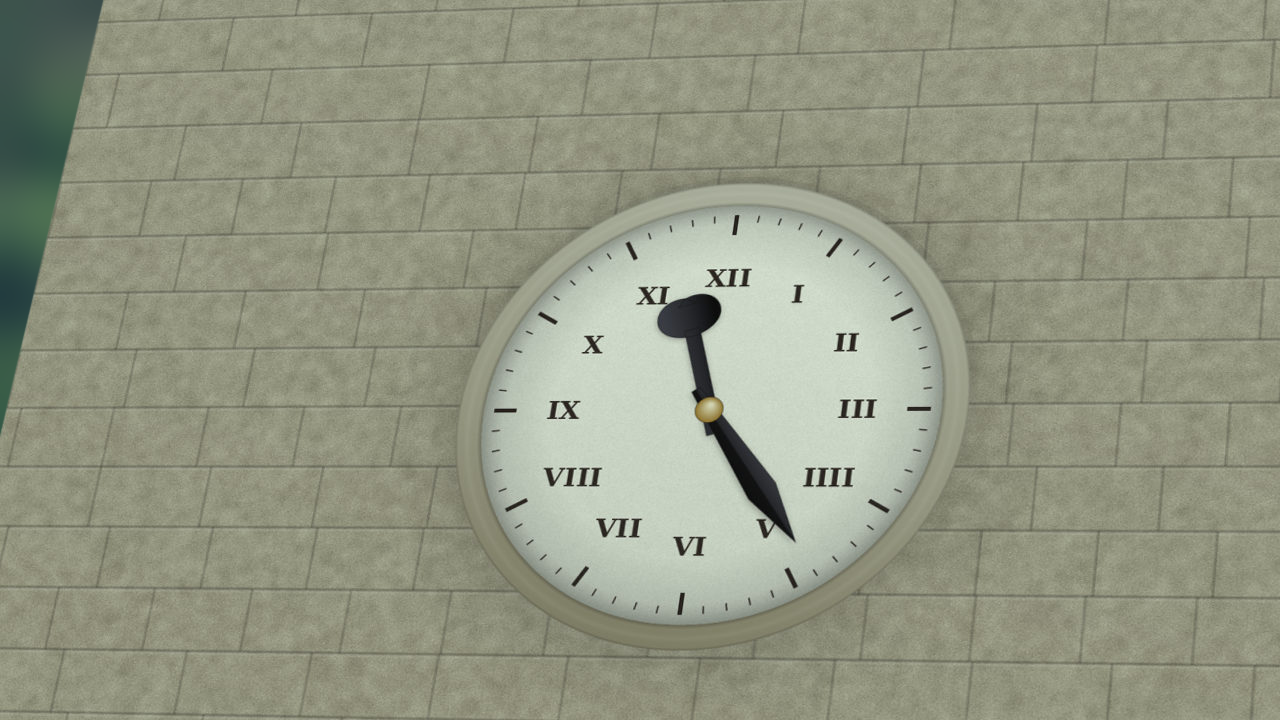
11h24
